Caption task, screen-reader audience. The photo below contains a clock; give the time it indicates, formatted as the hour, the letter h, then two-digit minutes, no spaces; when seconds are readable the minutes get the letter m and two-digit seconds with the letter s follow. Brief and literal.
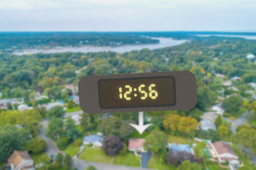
12h56
